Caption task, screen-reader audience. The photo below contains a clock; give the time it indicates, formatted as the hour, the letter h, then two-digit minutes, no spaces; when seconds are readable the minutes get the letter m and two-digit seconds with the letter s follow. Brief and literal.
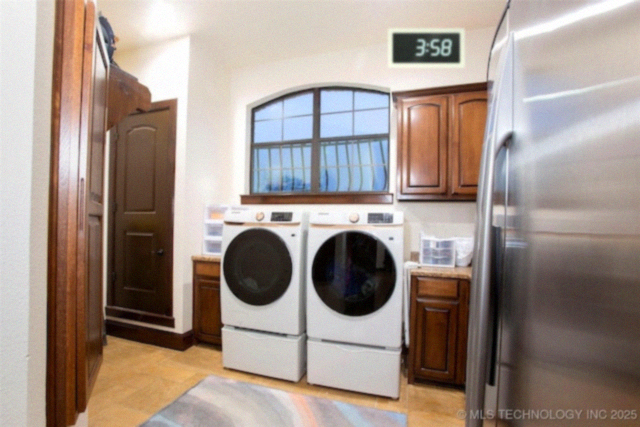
3h58
